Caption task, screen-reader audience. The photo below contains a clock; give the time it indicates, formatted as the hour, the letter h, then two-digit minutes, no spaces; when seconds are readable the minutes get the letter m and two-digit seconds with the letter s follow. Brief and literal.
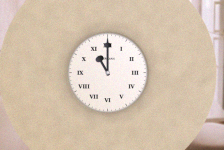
11h00
